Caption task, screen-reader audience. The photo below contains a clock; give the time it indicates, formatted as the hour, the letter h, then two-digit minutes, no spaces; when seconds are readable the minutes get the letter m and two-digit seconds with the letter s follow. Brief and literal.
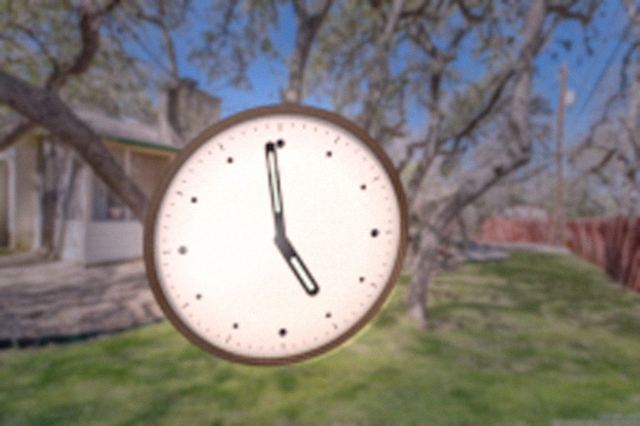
4h59
